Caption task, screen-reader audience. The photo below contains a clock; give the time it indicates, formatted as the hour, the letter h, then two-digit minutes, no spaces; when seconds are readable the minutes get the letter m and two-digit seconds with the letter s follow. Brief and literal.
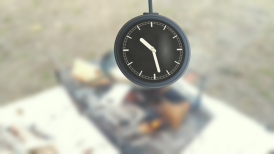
10h28
